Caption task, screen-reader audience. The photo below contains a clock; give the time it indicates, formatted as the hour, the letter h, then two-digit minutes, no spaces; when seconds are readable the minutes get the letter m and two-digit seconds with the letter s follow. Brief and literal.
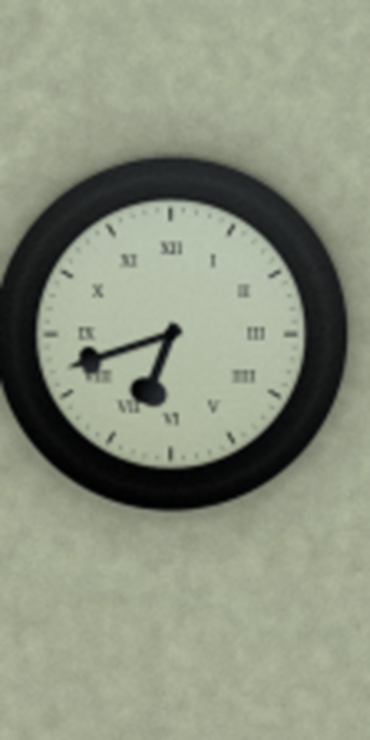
6h42
